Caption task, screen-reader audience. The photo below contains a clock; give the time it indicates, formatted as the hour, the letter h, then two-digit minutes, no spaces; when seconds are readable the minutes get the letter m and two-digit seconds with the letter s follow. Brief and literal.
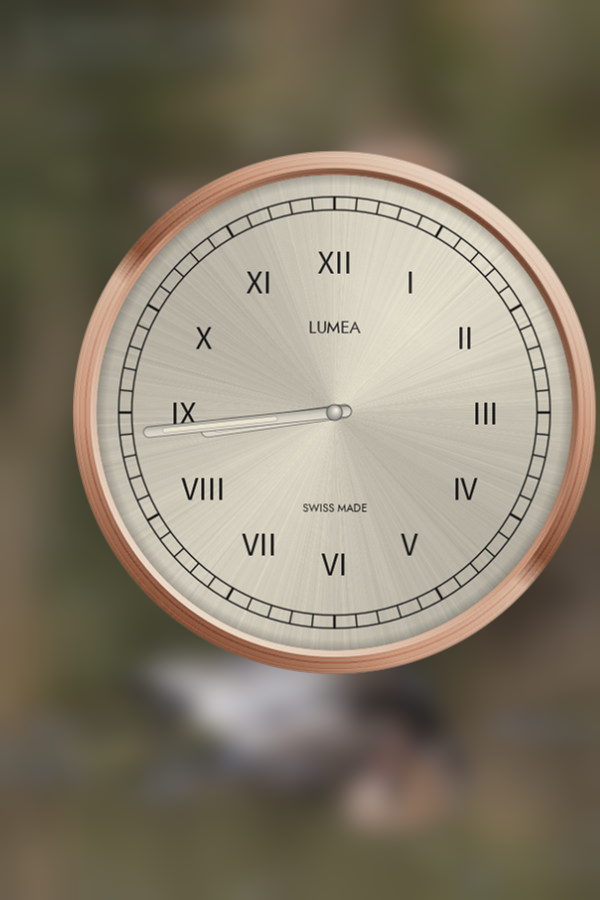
8h44
